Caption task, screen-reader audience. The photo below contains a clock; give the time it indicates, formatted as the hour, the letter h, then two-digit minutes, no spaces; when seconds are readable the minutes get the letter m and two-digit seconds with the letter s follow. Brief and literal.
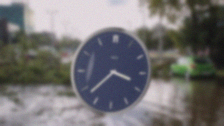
3h38
